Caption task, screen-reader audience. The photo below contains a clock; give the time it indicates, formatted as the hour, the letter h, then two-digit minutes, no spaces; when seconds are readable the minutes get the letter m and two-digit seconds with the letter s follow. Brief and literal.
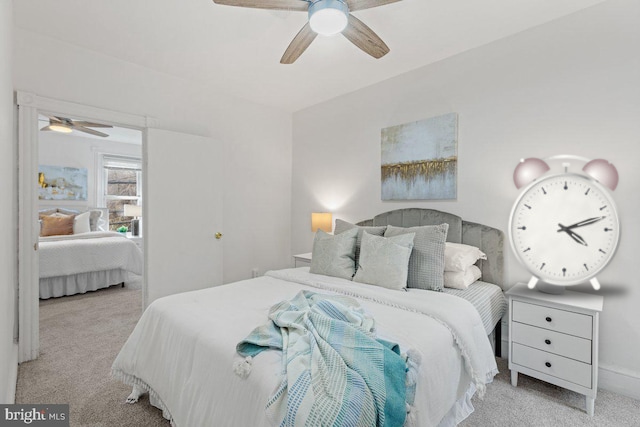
4h12
